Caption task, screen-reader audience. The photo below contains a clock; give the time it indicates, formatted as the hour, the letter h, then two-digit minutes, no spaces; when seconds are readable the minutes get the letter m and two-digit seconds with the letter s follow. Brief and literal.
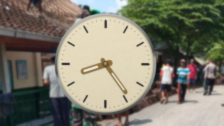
8h24
